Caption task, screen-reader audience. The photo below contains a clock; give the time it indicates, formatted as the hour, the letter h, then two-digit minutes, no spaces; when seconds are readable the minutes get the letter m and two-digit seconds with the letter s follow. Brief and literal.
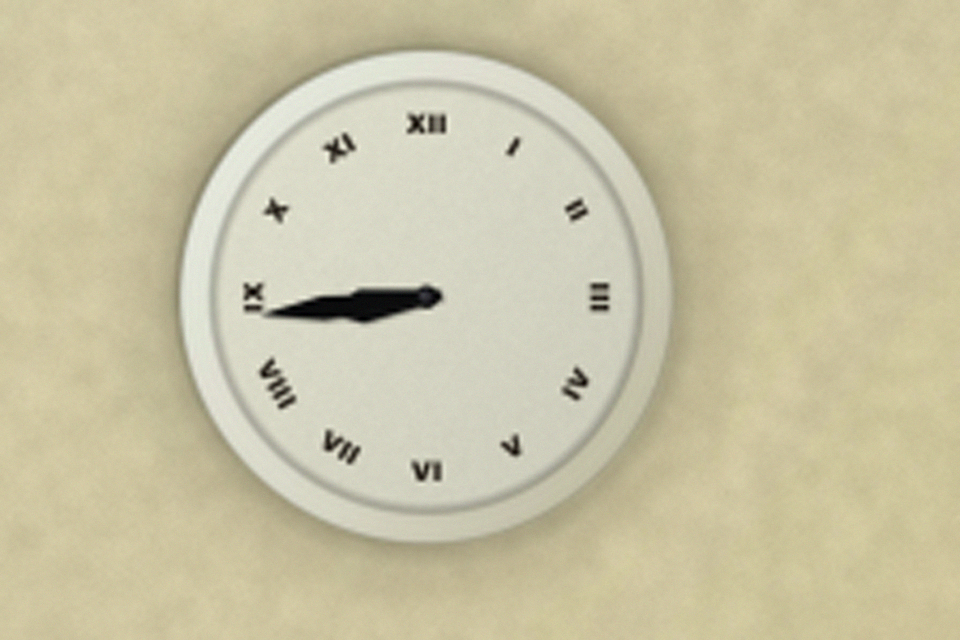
8h44
